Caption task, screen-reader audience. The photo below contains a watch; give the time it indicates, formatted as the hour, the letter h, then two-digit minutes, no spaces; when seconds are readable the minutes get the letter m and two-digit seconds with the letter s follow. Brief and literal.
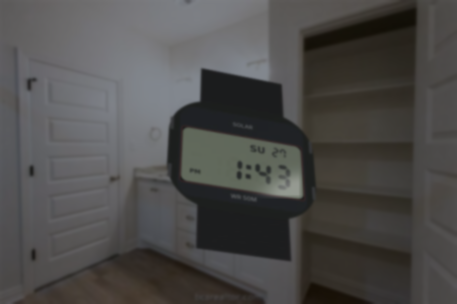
1h43
